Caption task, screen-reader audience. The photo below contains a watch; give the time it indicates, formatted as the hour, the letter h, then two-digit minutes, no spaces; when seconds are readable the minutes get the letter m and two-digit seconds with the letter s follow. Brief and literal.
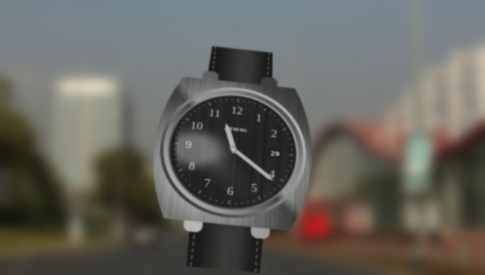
11h21
